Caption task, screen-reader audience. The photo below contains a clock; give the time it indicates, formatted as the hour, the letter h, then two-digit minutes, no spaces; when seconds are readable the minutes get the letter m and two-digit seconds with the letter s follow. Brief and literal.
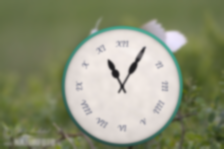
11h05
